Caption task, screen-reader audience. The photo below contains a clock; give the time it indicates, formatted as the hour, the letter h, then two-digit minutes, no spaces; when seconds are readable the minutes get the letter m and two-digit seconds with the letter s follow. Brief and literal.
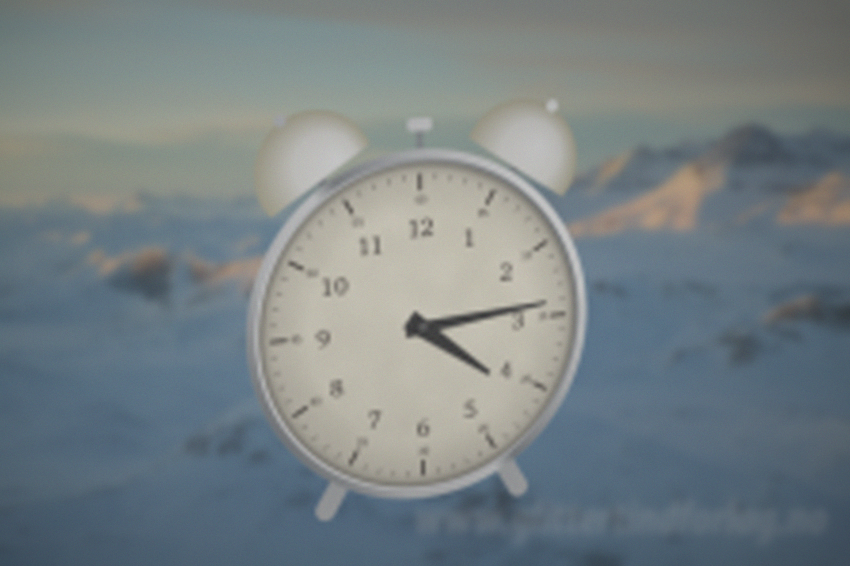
4h14
